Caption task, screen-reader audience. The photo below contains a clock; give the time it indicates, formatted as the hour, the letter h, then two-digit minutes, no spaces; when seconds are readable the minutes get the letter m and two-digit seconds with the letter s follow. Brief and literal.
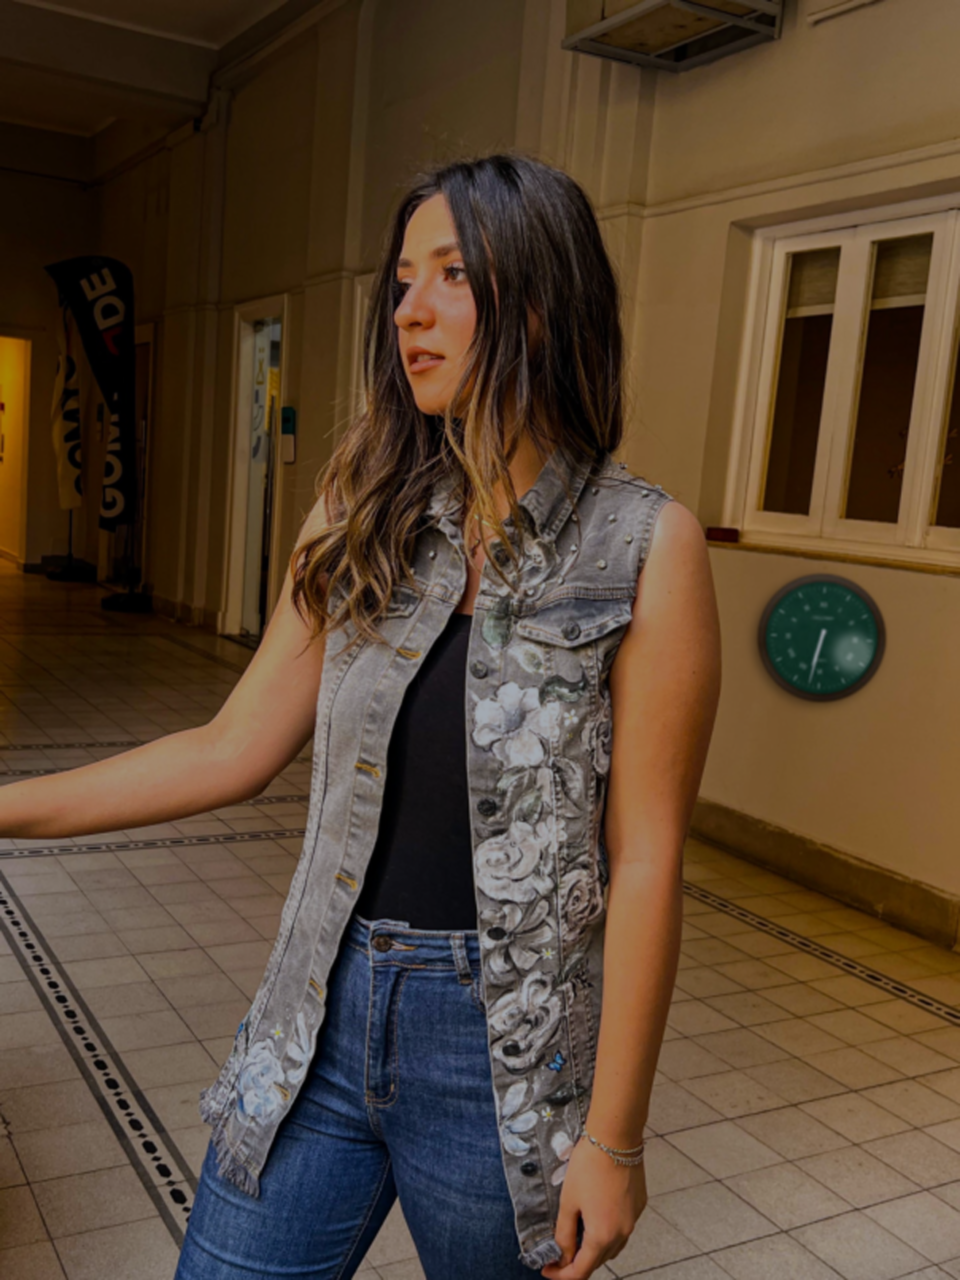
6h32
